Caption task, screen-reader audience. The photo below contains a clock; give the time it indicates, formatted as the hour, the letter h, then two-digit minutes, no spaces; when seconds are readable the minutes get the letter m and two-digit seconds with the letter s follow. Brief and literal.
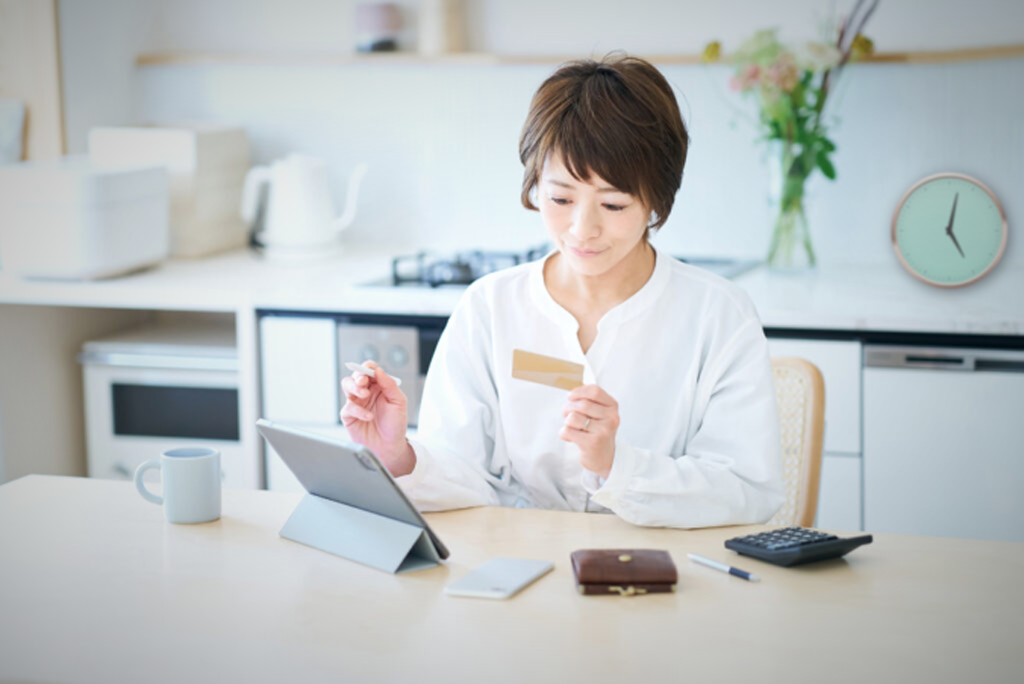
5h02
